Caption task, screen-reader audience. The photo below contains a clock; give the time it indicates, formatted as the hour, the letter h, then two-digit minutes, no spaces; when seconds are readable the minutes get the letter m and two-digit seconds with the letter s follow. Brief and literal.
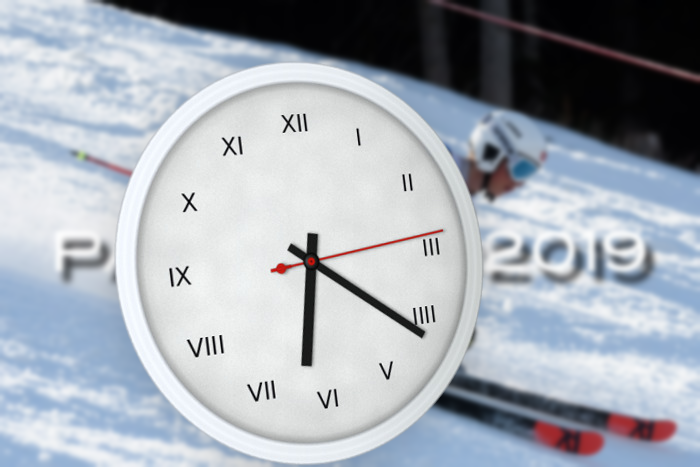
6h21m14s
